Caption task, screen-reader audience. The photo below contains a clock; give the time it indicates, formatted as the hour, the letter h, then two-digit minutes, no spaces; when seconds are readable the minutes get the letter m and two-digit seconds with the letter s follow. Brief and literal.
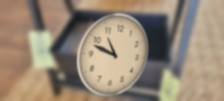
10h48
